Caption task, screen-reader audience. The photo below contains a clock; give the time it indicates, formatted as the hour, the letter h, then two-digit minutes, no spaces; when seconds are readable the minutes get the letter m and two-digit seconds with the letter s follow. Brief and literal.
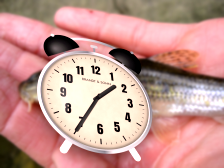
1h35
